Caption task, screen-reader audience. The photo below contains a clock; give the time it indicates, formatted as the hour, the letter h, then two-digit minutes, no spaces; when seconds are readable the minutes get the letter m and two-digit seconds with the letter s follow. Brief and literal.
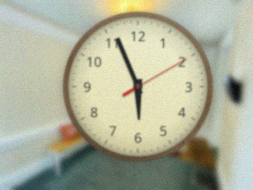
5h56m10s
